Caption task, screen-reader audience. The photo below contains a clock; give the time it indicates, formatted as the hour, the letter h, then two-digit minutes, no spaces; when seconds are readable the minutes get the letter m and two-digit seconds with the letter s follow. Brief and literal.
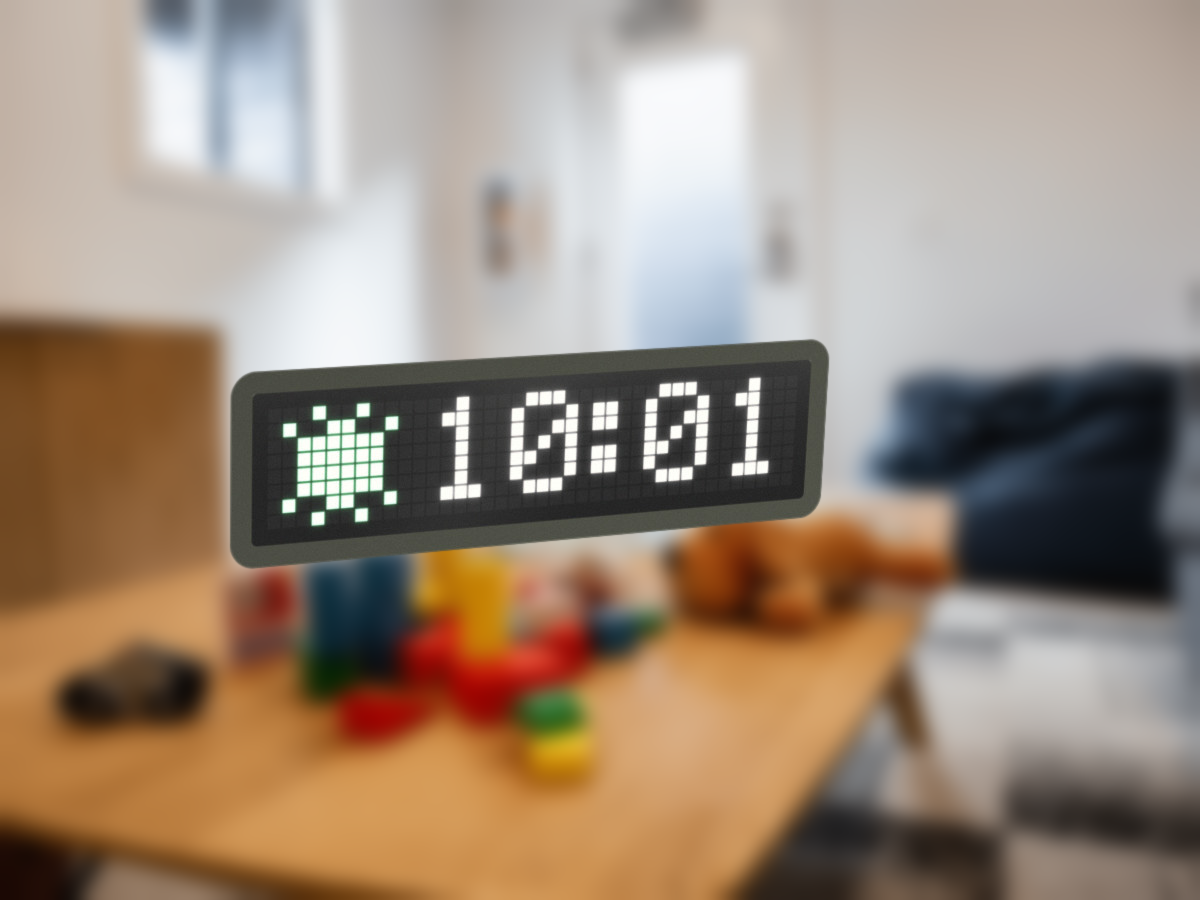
10h01
